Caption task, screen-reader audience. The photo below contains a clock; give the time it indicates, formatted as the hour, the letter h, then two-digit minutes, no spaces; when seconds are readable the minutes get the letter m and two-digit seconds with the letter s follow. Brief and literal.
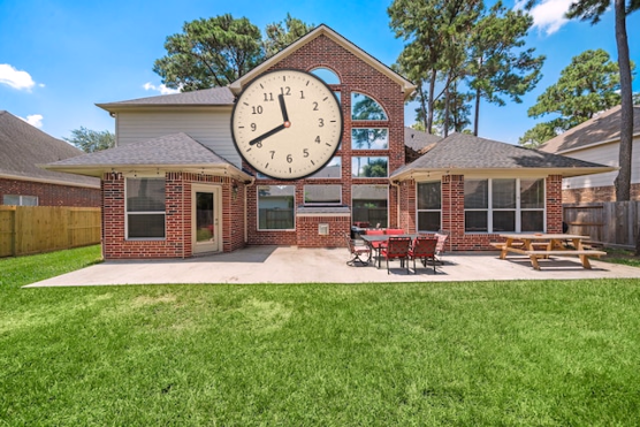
11h41
